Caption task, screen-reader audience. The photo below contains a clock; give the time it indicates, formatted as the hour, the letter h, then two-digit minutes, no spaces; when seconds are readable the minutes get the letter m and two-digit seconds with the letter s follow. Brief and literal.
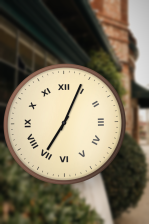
7h04
